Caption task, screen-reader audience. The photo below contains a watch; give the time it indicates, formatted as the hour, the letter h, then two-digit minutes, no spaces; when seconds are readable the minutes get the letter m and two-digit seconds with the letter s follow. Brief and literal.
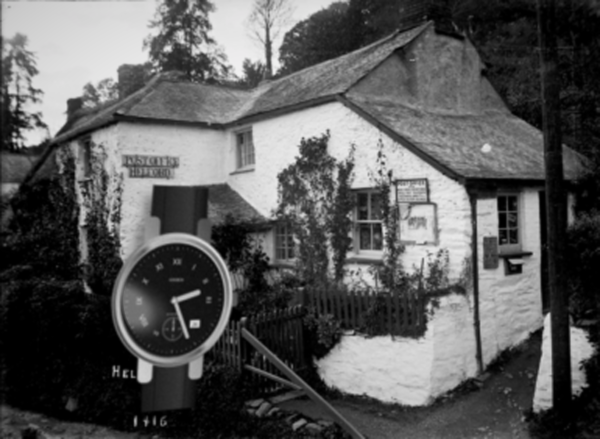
2h26
